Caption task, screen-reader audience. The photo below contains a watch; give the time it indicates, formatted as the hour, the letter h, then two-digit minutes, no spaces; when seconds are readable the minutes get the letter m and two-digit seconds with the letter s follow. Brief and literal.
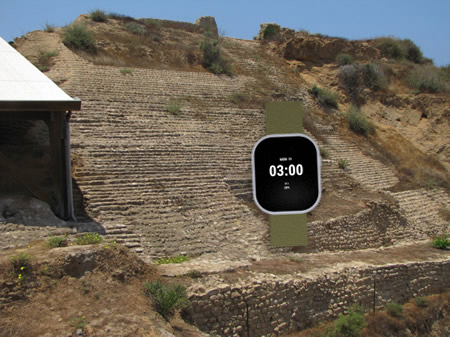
3h00
